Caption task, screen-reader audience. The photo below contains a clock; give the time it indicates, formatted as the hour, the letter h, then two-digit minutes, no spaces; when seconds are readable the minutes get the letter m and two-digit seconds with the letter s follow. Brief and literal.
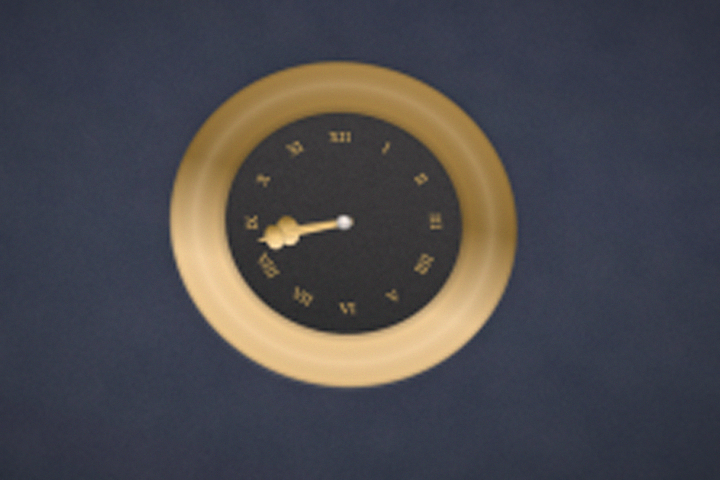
8h43
